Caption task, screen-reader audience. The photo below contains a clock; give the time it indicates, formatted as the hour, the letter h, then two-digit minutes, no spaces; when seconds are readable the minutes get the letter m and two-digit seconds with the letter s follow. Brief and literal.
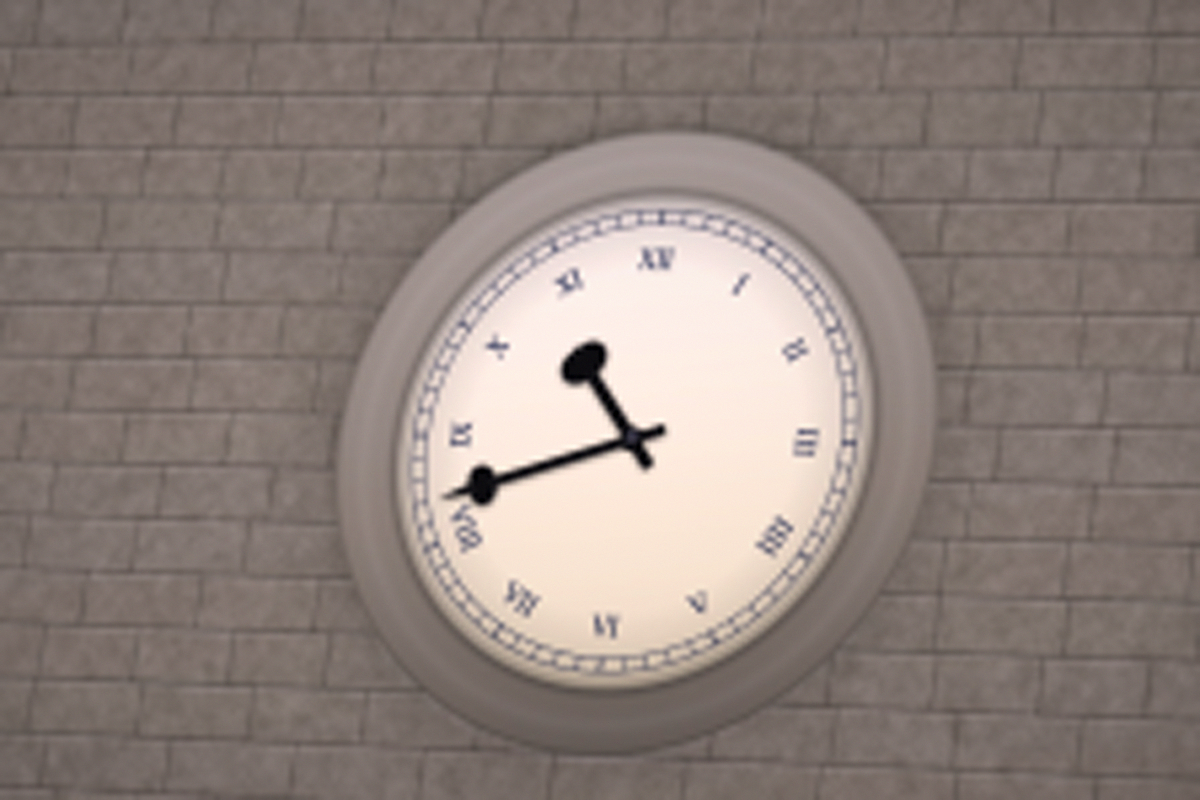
10h42
